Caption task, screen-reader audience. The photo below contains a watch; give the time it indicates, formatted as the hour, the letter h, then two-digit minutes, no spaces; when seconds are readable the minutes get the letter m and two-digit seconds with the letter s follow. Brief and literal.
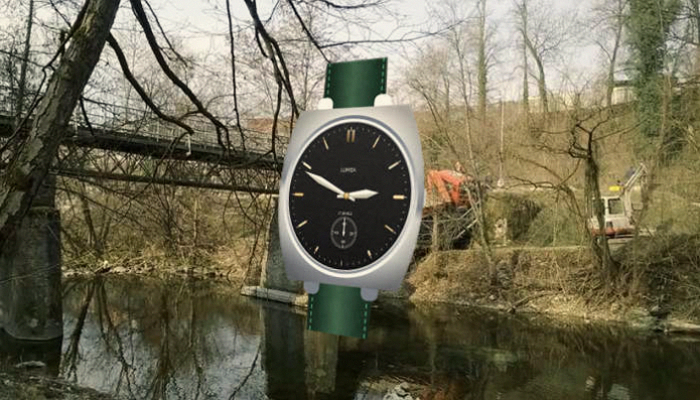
2h49
